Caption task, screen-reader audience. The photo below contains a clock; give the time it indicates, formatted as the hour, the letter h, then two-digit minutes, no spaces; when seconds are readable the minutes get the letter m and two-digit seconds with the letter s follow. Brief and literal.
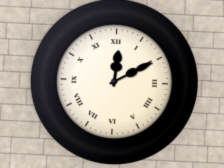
12h10
